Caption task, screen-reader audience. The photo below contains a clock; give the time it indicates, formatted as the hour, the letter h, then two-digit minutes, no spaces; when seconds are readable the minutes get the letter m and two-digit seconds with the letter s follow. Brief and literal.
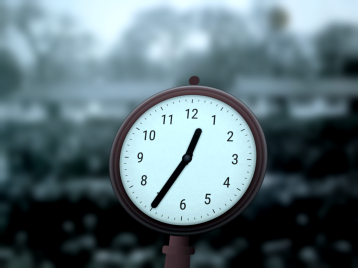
12h35
